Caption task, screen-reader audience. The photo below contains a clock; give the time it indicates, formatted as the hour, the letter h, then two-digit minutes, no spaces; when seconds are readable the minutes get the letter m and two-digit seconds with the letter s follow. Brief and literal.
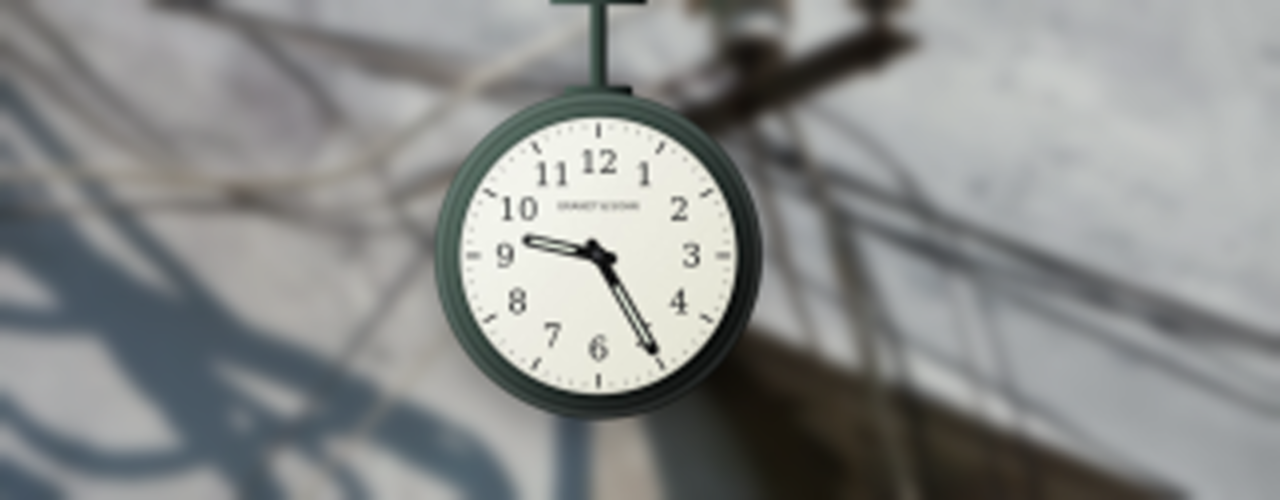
9h25
